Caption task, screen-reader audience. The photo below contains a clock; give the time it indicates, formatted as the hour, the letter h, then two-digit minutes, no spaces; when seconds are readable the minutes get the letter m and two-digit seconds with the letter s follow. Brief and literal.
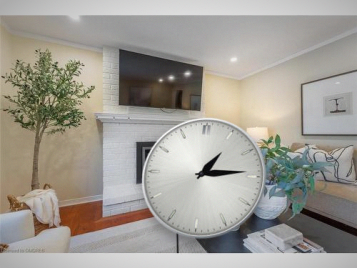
1h14
